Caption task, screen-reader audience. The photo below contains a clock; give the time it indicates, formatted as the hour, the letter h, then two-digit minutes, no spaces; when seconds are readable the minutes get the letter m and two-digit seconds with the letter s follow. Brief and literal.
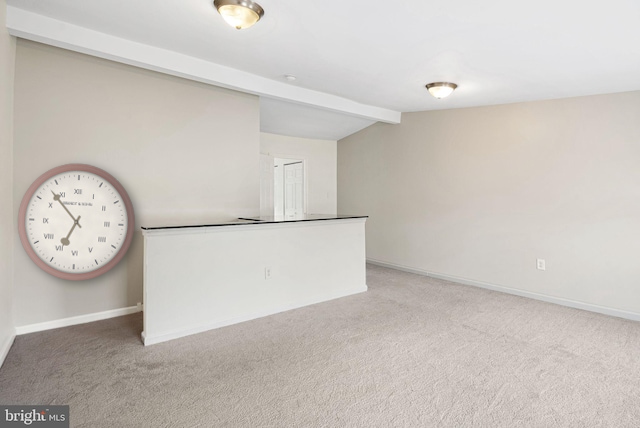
6h53
